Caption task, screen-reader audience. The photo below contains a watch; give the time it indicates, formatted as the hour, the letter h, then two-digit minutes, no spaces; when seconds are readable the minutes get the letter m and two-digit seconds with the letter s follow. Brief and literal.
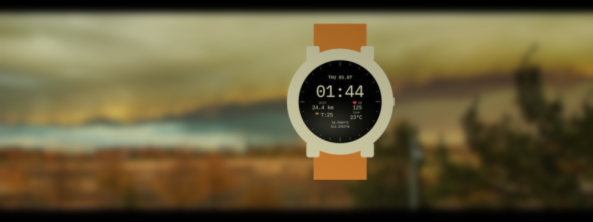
1h44
